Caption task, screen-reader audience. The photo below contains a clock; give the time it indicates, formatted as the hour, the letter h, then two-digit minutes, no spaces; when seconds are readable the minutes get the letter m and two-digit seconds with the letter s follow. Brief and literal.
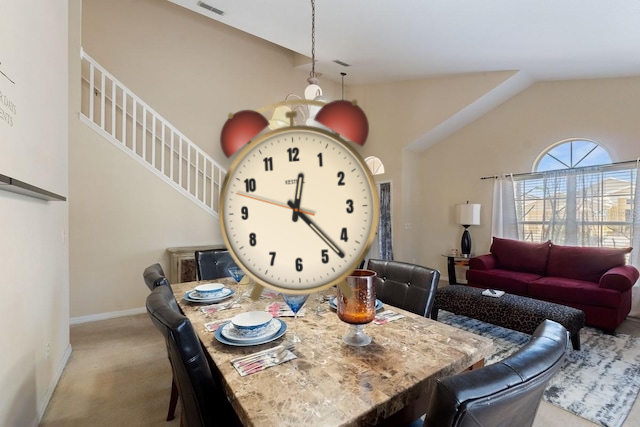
12h22m48s
